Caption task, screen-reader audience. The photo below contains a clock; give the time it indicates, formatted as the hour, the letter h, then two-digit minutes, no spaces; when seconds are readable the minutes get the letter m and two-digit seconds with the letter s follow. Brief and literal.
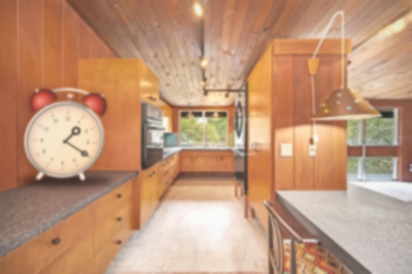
1h20
